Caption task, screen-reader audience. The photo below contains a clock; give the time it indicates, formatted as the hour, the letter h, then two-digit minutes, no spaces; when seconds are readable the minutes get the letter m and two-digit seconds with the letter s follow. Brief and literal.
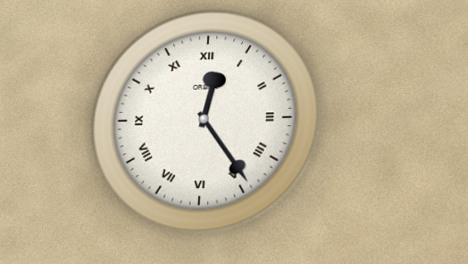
12h24
